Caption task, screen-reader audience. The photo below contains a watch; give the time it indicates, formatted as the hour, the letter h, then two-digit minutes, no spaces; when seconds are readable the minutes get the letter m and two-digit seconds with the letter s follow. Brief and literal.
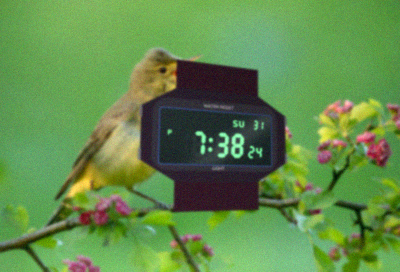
7h38m24s
